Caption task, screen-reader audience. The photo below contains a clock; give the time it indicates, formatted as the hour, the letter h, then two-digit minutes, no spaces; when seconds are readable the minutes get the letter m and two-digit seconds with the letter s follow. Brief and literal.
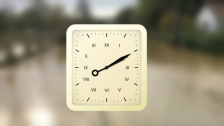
8h10
